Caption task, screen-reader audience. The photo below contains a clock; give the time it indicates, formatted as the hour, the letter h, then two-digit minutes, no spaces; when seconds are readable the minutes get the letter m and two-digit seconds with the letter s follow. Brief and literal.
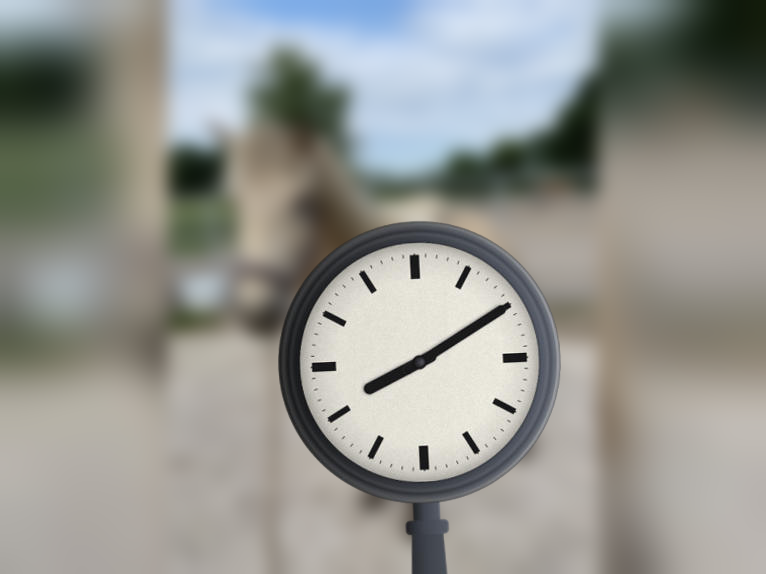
8h10
